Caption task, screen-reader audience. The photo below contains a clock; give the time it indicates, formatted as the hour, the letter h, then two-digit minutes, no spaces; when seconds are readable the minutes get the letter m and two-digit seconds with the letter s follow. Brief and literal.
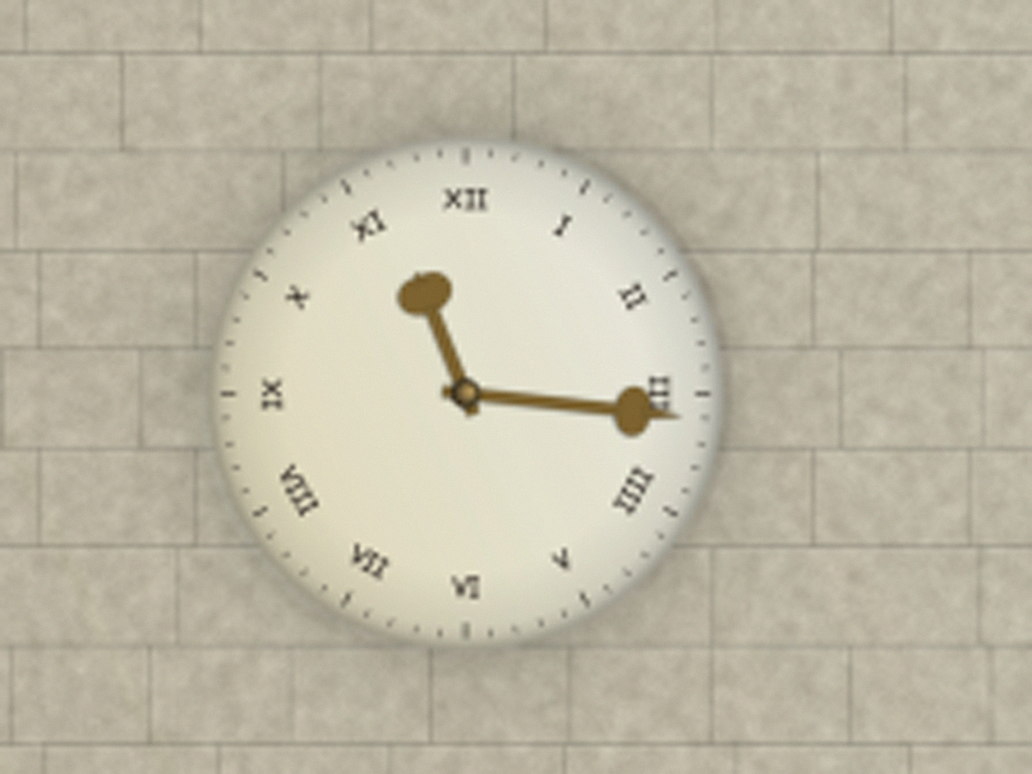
11h16
